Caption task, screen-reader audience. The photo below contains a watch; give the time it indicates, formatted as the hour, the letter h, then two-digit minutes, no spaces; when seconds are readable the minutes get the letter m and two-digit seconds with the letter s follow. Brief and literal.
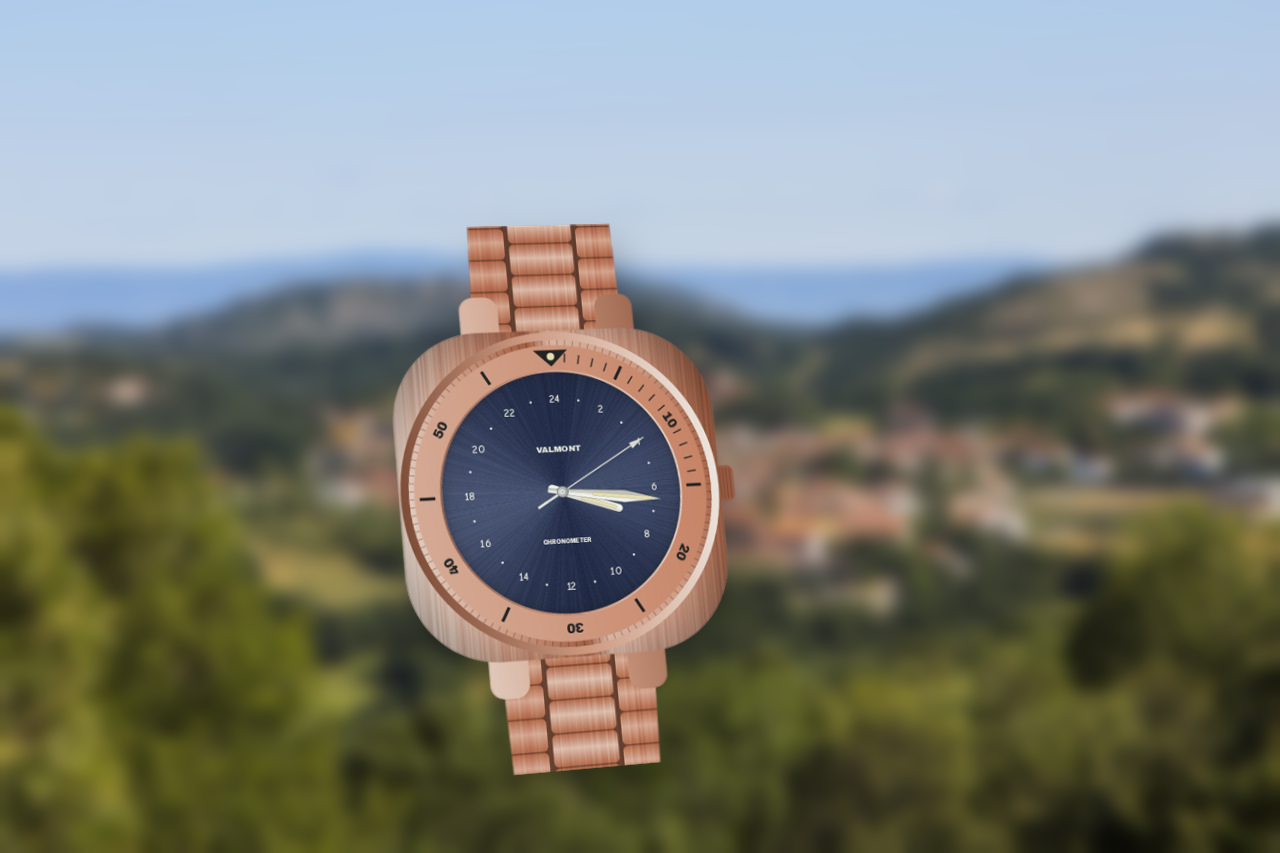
7h16m10s
